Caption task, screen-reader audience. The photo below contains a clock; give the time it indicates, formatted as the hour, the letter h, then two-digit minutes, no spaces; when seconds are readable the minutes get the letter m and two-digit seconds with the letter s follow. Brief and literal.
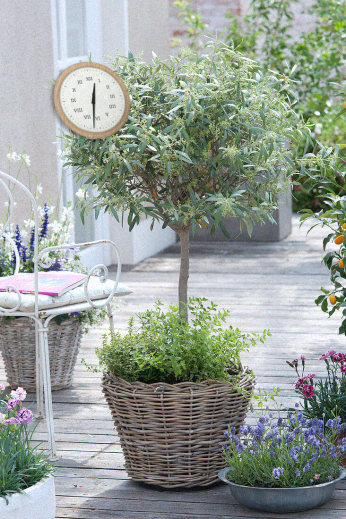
12h32
